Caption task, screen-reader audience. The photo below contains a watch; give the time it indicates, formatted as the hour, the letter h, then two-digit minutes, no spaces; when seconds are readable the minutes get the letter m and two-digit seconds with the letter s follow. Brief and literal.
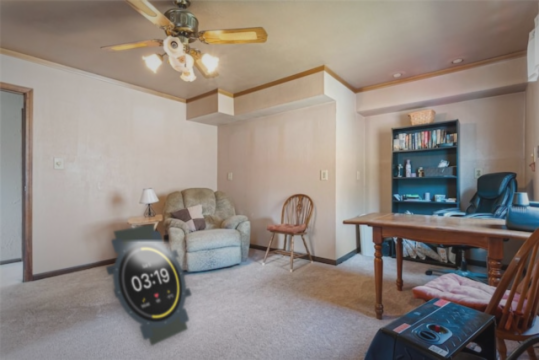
3h19
